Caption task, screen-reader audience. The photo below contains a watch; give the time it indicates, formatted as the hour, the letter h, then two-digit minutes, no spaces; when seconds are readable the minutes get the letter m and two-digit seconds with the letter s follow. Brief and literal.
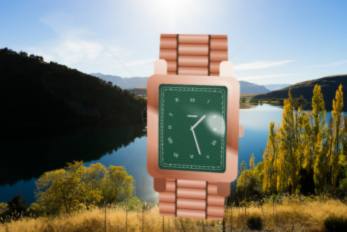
1h27
